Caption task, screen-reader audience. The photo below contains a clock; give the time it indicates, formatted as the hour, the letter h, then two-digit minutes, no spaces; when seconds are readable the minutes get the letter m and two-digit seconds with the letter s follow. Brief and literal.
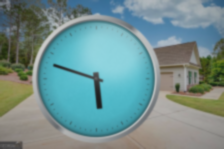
5h48
